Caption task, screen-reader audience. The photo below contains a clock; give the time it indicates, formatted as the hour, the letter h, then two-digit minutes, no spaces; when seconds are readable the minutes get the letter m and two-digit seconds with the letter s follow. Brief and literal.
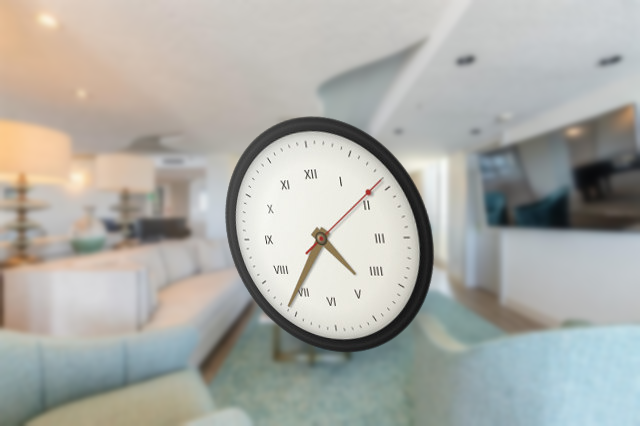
4h36m09s
